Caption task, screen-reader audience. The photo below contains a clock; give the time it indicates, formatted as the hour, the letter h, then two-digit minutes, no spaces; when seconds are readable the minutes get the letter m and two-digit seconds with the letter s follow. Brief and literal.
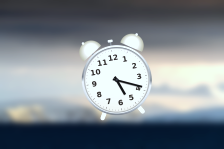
5h19
